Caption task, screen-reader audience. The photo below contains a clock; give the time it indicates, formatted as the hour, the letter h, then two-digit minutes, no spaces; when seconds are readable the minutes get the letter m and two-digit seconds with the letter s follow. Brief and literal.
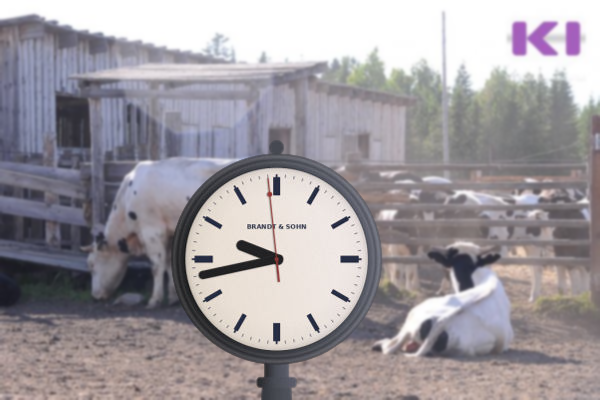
9h42m59s
